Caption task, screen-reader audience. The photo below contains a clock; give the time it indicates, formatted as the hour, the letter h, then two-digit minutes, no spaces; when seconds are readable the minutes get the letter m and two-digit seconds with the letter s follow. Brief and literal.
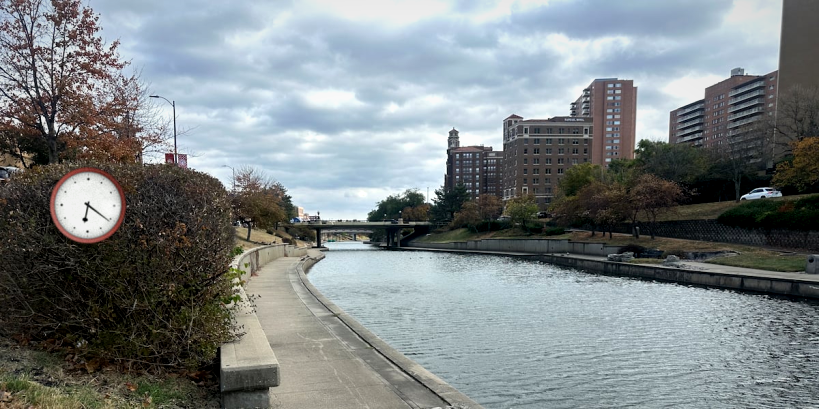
6h21
